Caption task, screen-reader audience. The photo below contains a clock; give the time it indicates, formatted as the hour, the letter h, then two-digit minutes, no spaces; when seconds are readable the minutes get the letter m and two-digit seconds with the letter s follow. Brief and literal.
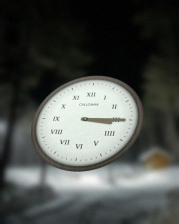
3h15
